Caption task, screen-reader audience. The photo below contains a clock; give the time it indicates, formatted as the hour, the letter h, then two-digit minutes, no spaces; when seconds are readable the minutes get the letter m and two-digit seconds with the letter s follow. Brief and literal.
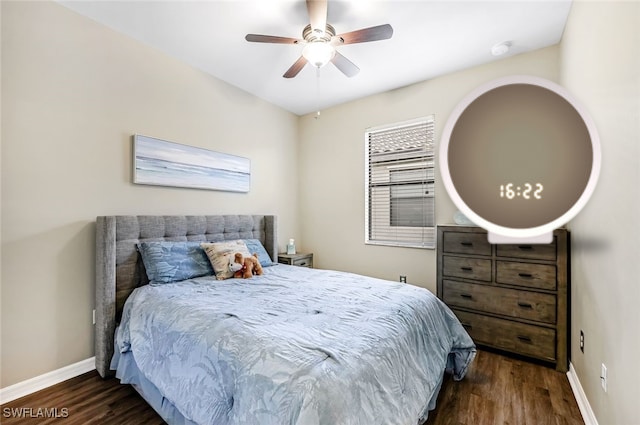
16h22
